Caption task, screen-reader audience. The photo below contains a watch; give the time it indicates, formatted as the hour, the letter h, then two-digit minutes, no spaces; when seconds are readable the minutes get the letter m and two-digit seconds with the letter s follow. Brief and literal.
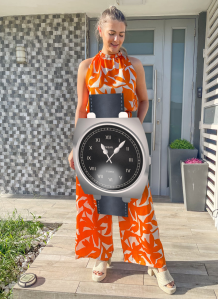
11h07
